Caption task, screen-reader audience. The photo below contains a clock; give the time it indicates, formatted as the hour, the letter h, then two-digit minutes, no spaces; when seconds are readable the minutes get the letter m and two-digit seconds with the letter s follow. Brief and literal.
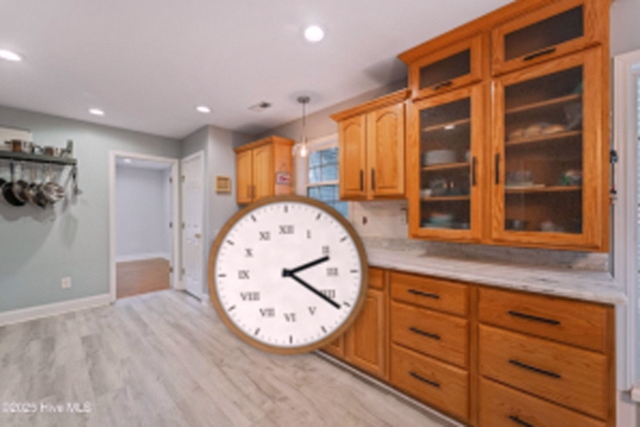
2h21
